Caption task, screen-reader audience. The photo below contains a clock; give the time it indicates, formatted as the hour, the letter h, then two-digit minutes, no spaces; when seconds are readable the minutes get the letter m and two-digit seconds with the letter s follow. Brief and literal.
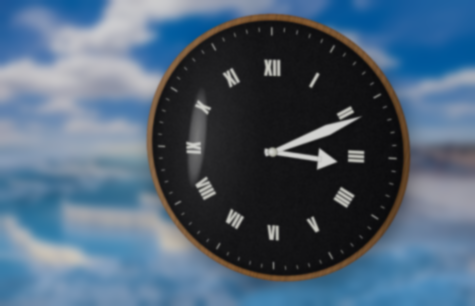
3h11
